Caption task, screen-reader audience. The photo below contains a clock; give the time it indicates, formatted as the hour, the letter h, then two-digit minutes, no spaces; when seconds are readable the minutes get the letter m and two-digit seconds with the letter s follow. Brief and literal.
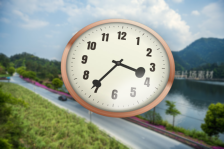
3h36
